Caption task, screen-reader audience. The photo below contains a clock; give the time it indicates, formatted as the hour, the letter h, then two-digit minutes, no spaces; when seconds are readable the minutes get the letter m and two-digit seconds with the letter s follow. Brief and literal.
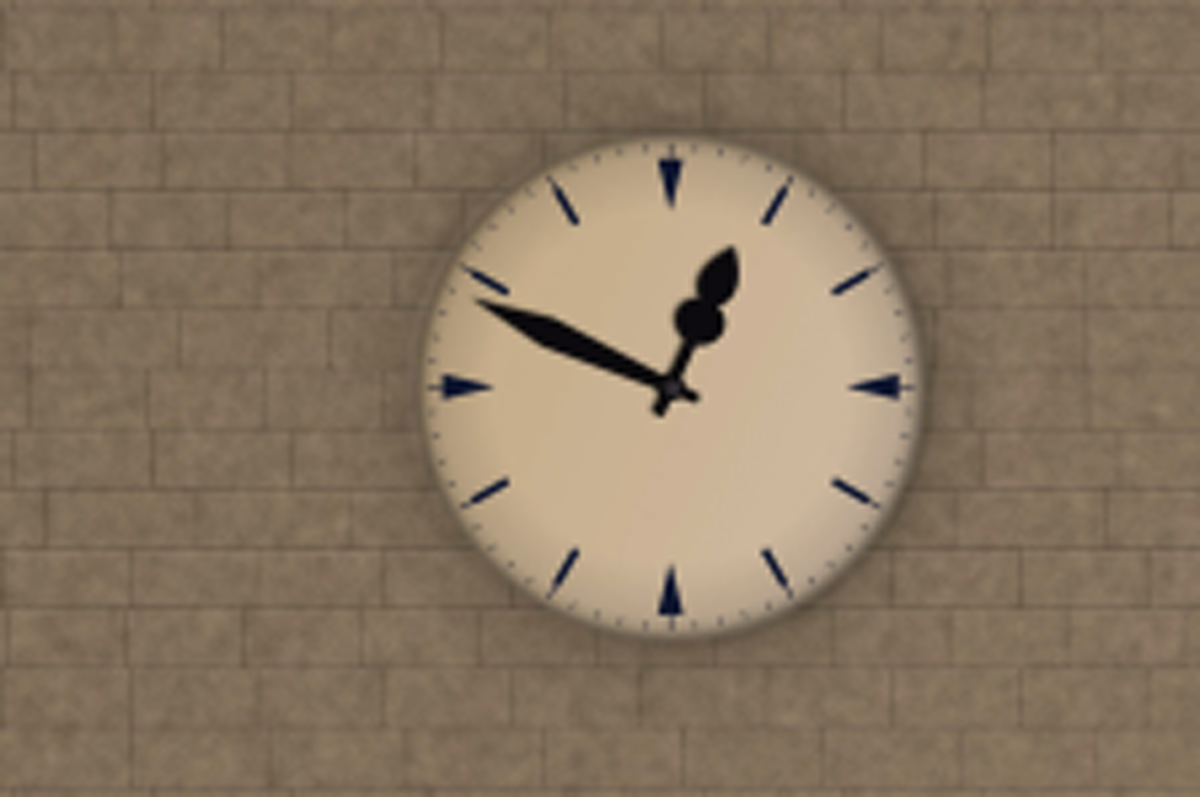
12h49
